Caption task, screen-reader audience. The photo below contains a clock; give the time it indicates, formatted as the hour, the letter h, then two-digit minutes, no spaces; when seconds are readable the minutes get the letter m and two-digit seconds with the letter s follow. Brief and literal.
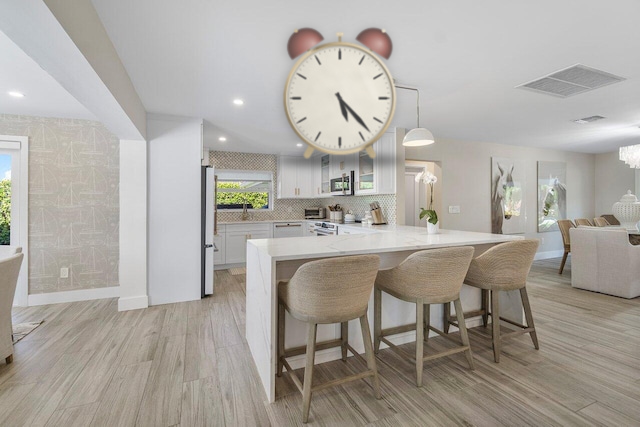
5h23
